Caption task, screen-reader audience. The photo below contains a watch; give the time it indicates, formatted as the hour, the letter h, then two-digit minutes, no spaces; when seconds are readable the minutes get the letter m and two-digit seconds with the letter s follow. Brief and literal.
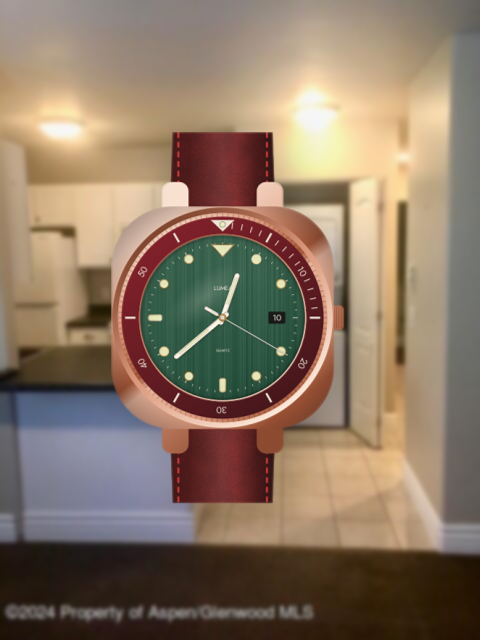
12h38m20s
